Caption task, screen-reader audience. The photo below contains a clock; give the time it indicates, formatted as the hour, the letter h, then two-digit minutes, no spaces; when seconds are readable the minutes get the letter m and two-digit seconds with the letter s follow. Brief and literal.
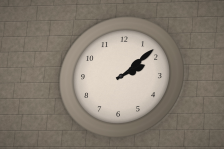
2h08
